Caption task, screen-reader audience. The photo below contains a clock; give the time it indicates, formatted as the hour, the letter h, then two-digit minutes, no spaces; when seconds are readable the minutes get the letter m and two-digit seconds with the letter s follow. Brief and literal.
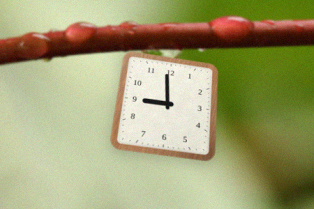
8h59
